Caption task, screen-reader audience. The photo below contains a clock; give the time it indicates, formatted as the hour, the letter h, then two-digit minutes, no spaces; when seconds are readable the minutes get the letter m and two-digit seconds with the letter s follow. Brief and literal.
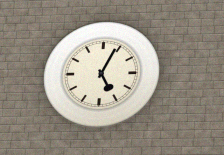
5h04
